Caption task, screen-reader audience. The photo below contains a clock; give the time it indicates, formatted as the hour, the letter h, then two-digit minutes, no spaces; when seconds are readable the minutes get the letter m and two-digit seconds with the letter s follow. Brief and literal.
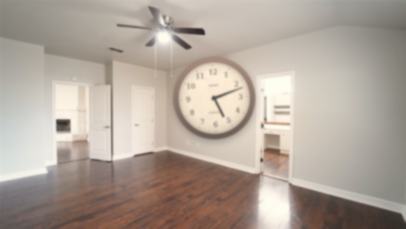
5h12
